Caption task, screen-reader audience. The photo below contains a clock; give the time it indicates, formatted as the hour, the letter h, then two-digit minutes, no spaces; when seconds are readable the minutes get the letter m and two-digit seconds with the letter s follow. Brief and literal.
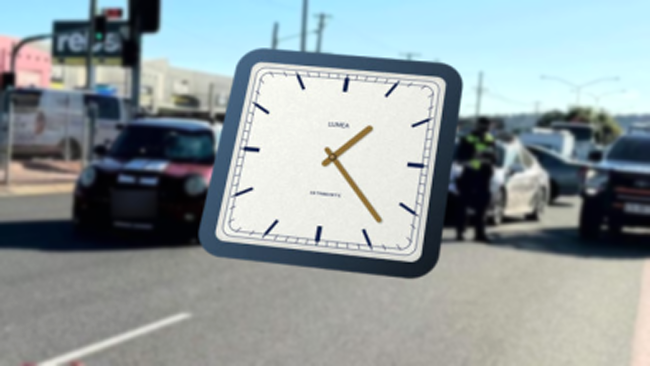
1h23
